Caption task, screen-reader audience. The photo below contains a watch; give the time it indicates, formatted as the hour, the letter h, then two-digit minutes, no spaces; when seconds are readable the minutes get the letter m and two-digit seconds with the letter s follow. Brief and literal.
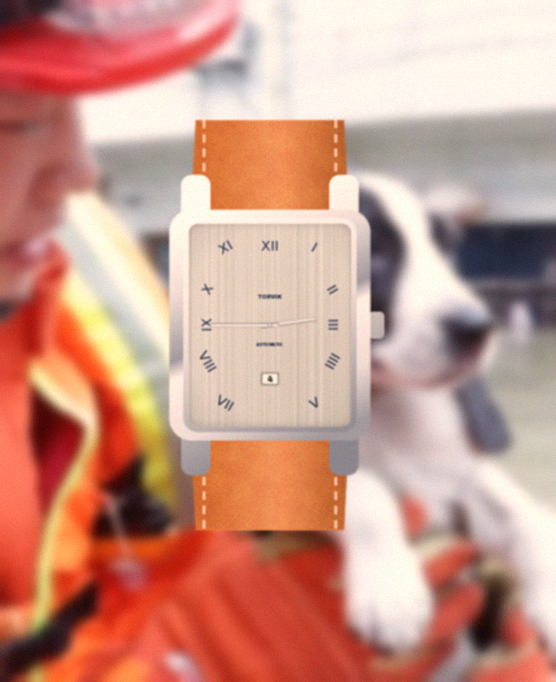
2h45
